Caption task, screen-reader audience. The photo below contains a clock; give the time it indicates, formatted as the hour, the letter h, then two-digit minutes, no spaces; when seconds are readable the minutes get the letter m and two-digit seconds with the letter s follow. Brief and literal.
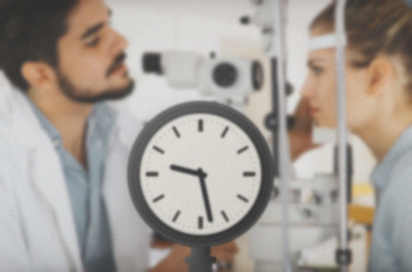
9h28
